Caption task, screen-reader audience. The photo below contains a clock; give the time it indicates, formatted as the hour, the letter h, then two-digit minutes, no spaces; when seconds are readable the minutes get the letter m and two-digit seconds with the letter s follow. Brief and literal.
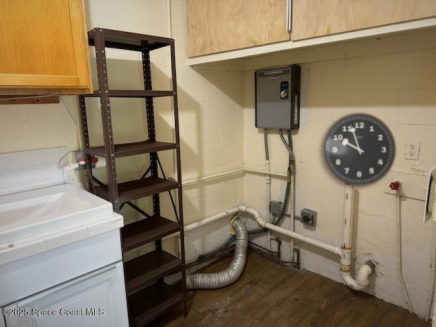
9h57
